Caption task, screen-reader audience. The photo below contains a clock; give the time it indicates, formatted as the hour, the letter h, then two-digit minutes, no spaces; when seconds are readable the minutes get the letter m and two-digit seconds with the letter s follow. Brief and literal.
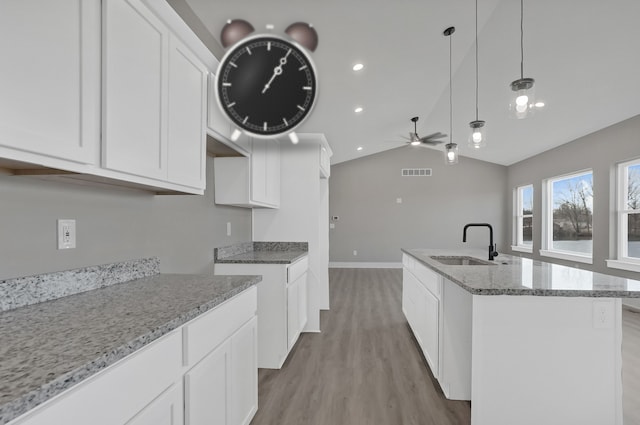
1h05
